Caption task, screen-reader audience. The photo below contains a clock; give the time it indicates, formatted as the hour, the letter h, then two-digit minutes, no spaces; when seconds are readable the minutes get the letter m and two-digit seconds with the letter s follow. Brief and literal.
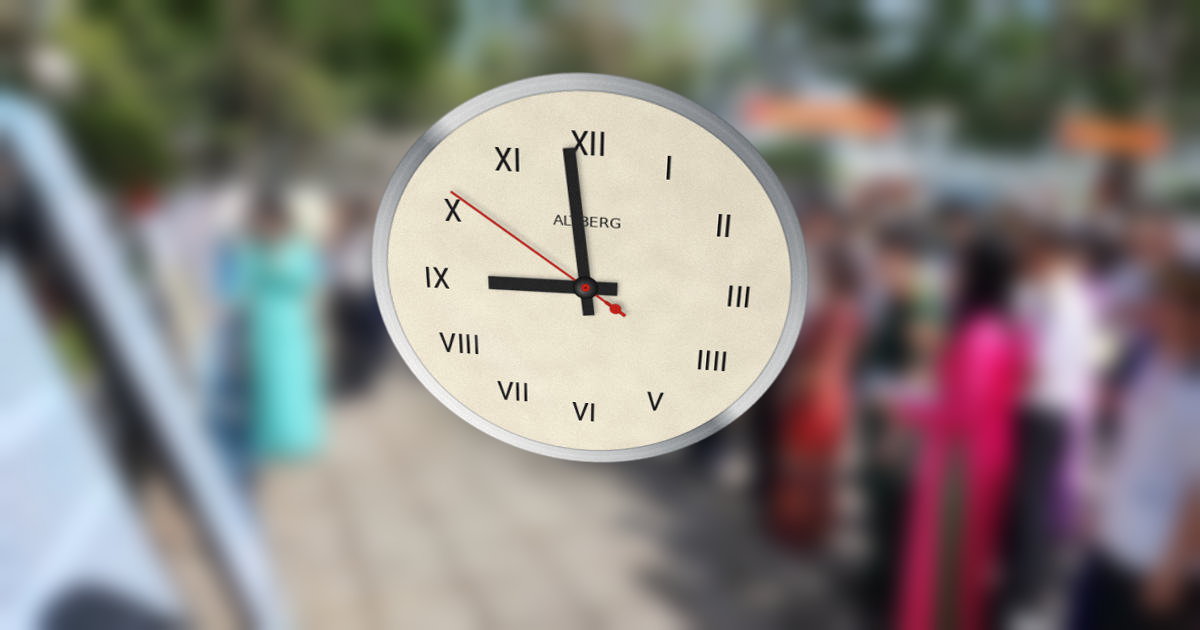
8h58m51s
